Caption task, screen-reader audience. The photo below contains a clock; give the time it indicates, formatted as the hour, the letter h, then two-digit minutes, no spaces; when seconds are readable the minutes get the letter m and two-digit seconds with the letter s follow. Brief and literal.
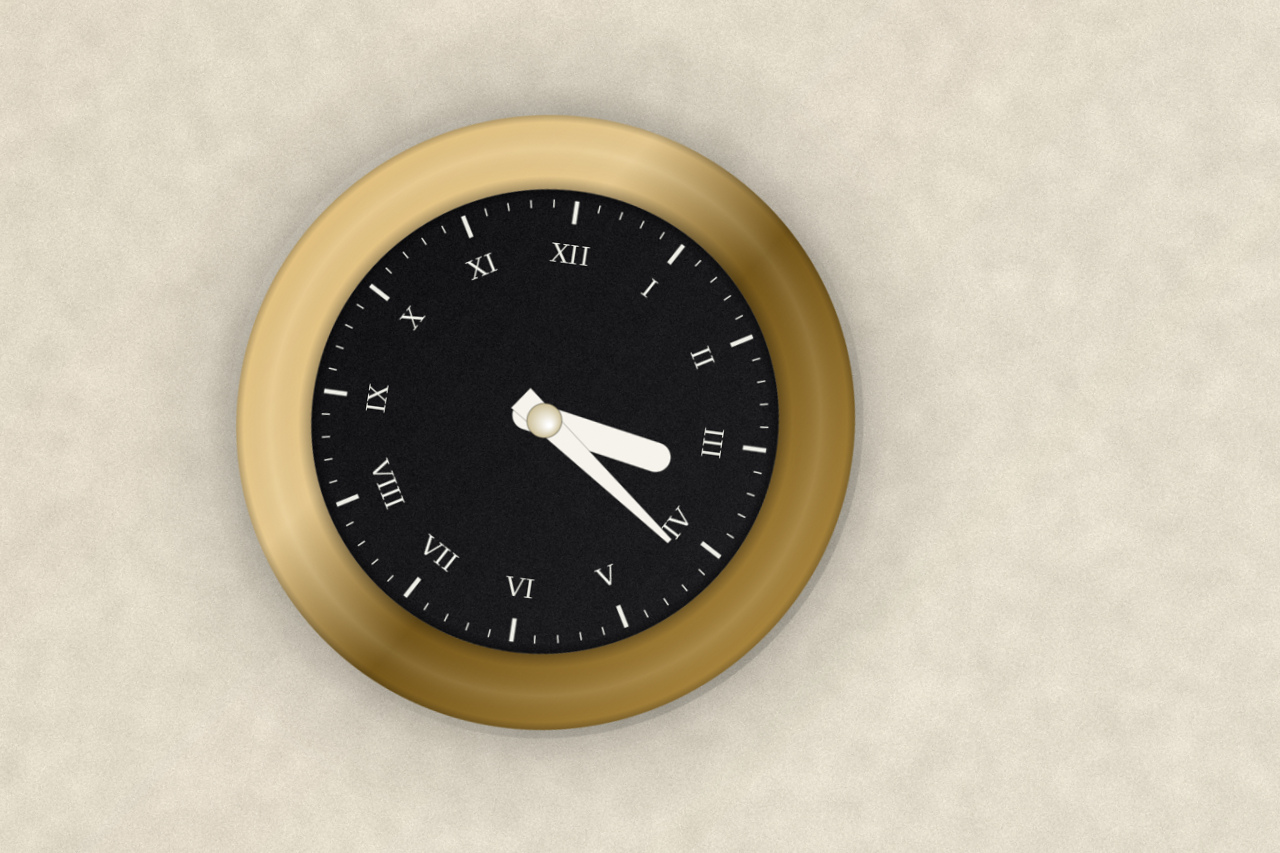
3h21
